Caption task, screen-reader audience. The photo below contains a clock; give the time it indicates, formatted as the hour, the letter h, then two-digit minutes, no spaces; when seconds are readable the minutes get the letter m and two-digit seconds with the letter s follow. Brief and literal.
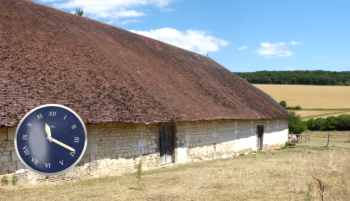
11h19
